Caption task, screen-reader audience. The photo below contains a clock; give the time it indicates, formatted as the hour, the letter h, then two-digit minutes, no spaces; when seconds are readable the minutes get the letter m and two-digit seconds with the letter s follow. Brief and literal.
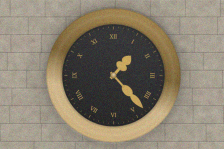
1h23
